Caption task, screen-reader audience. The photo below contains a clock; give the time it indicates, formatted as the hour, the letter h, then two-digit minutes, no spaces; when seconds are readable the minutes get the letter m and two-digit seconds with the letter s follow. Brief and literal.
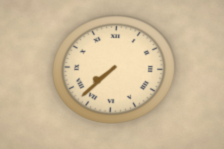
7h37
